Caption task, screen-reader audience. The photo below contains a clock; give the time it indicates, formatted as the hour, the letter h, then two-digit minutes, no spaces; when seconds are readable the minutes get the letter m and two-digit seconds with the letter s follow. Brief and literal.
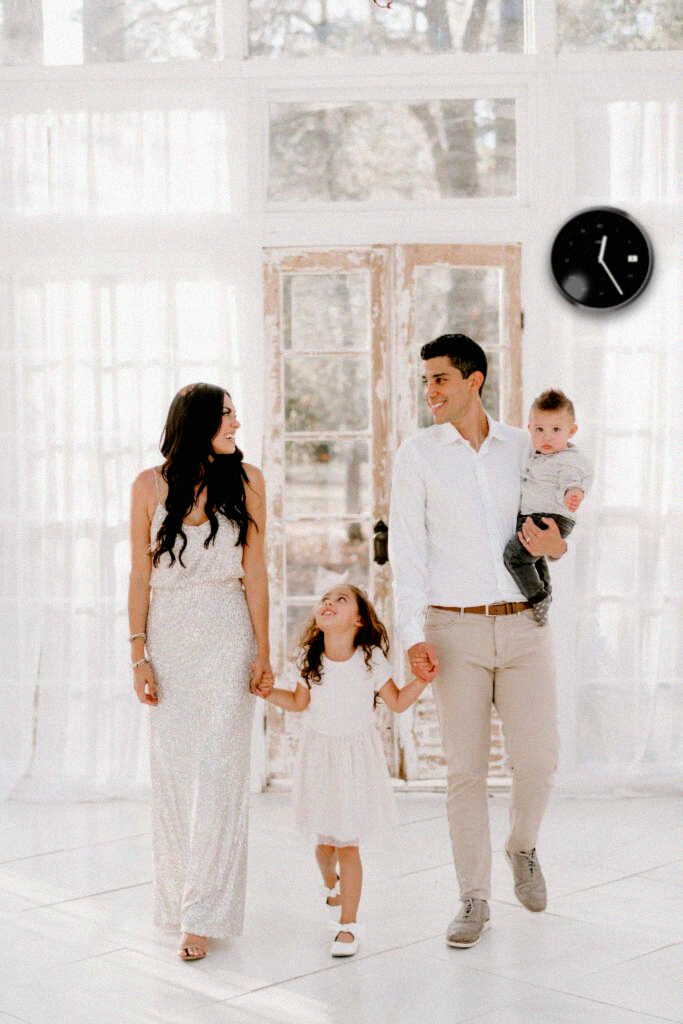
12h25
